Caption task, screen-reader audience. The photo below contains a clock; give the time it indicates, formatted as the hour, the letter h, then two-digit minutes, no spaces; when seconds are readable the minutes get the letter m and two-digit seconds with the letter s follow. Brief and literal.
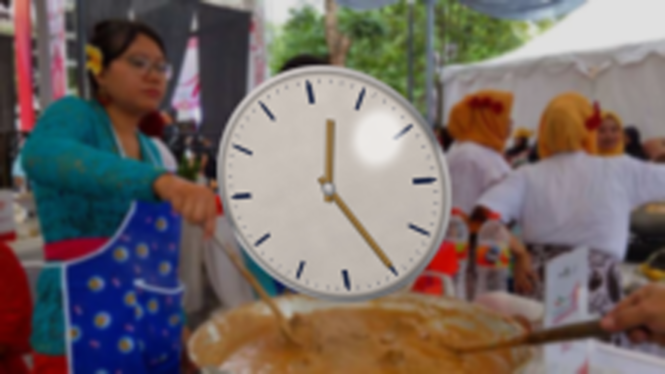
12h25
